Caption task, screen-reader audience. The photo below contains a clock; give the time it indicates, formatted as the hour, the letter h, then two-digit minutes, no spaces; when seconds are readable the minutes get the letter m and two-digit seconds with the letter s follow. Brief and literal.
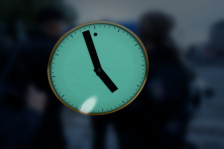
4h58
